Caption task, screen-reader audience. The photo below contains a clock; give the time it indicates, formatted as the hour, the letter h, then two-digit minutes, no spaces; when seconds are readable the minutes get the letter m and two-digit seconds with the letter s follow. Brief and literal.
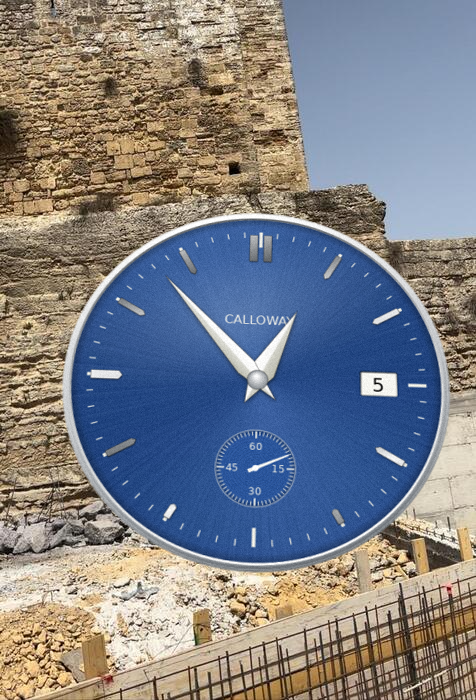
12h53m11s
